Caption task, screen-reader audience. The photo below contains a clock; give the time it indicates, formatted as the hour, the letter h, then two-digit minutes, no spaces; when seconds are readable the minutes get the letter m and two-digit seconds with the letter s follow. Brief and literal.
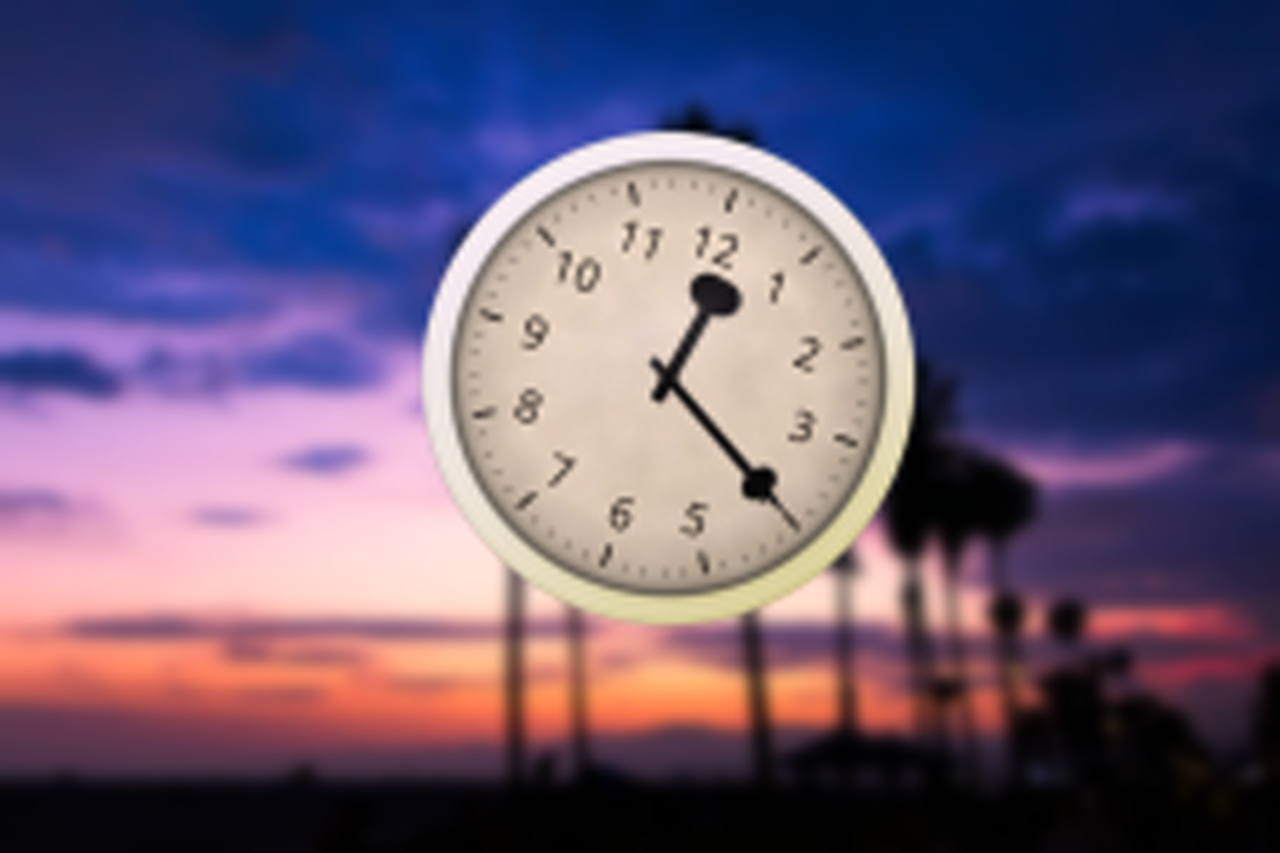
12h20
